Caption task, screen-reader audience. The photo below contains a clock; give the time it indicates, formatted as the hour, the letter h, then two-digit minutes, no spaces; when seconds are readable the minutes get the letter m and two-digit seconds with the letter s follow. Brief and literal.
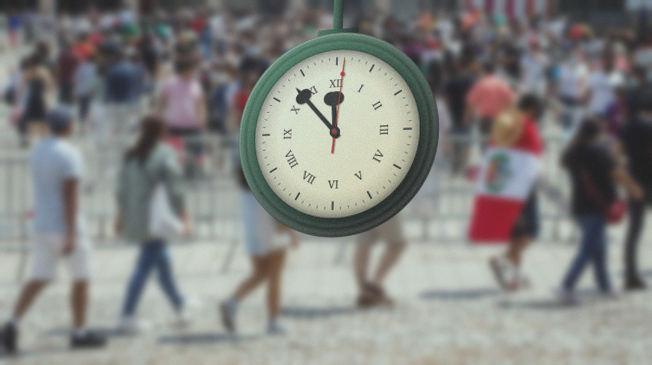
11h53m01s
